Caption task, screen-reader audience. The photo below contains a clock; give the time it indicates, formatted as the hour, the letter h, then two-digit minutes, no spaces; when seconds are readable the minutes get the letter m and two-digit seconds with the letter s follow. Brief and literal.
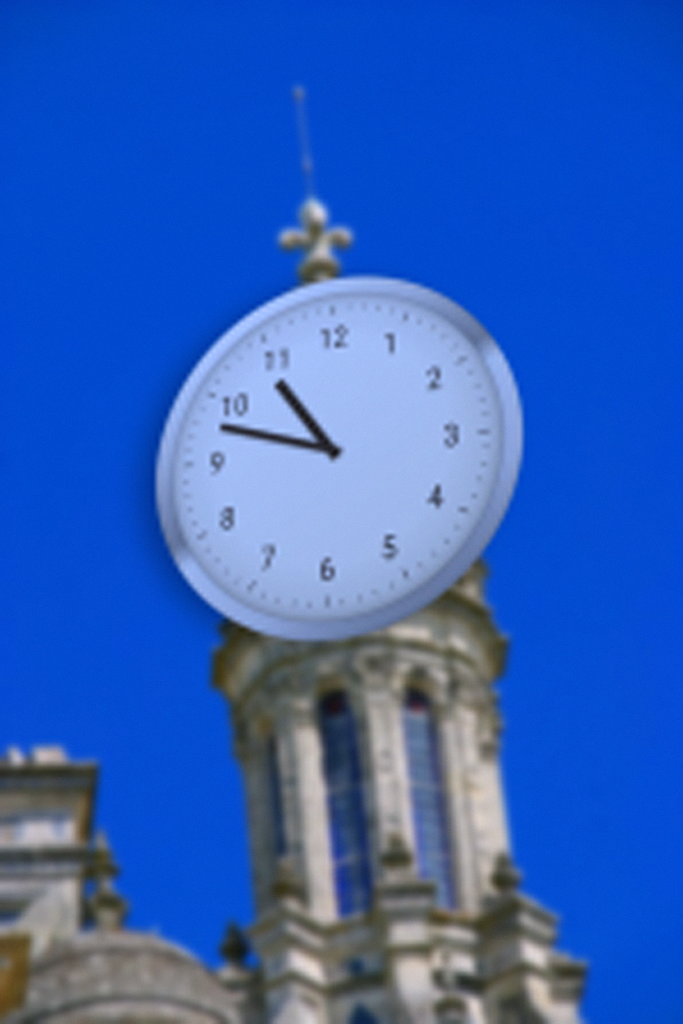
10h48
